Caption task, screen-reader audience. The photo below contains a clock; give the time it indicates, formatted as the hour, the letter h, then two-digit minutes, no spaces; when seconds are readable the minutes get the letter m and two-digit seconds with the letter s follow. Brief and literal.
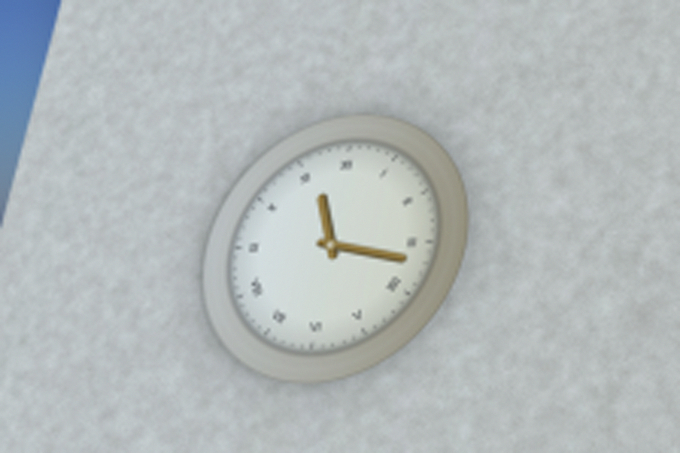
11h17
